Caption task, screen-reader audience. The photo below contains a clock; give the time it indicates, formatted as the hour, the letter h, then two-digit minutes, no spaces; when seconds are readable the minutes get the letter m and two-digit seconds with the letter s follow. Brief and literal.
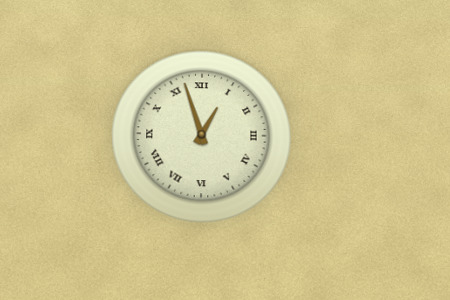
12h57
